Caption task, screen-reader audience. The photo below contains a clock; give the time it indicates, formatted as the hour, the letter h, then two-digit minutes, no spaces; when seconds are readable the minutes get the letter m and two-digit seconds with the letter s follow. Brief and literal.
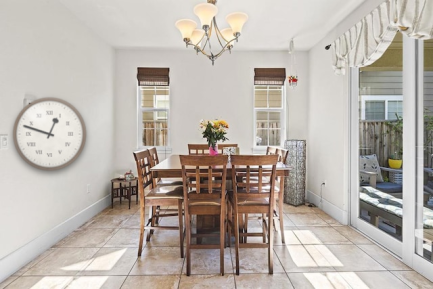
12h48
